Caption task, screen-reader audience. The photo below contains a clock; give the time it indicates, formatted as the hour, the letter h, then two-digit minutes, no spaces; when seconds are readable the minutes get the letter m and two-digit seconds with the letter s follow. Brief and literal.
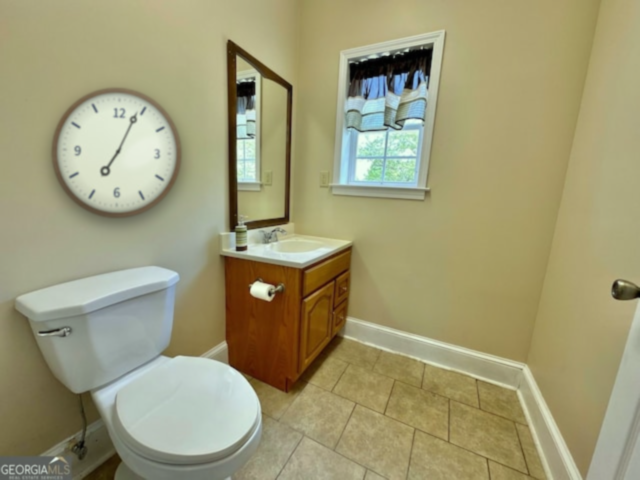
7h04
